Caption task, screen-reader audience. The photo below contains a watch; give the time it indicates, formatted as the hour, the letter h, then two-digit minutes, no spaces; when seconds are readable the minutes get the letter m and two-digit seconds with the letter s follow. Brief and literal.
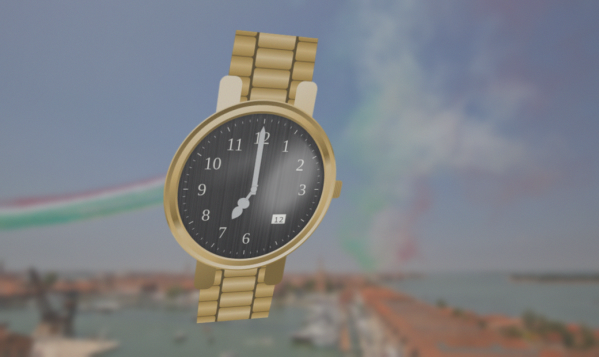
7h00
